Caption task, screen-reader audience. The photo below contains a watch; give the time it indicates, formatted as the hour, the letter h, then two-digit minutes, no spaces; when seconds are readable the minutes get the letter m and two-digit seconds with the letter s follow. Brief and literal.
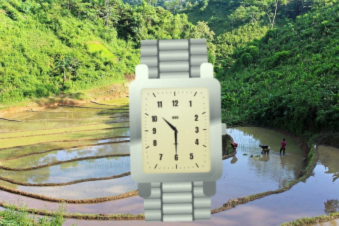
10h30
